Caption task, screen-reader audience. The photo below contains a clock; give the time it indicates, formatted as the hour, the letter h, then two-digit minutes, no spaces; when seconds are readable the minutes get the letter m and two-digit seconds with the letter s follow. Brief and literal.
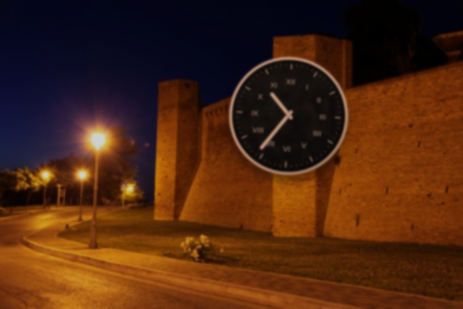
10h36
